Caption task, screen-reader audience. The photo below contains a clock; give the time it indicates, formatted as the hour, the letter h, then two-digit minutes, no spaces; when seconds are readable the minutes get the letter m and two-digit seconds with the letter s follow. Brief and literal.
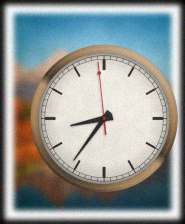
8h35m59s
